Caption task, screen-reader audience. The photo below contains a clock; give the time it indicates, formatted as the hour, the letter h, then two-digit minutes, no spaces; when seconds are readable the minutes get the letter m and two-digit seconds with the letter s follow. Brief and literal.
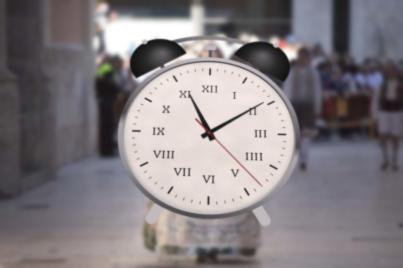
11h09m23s
